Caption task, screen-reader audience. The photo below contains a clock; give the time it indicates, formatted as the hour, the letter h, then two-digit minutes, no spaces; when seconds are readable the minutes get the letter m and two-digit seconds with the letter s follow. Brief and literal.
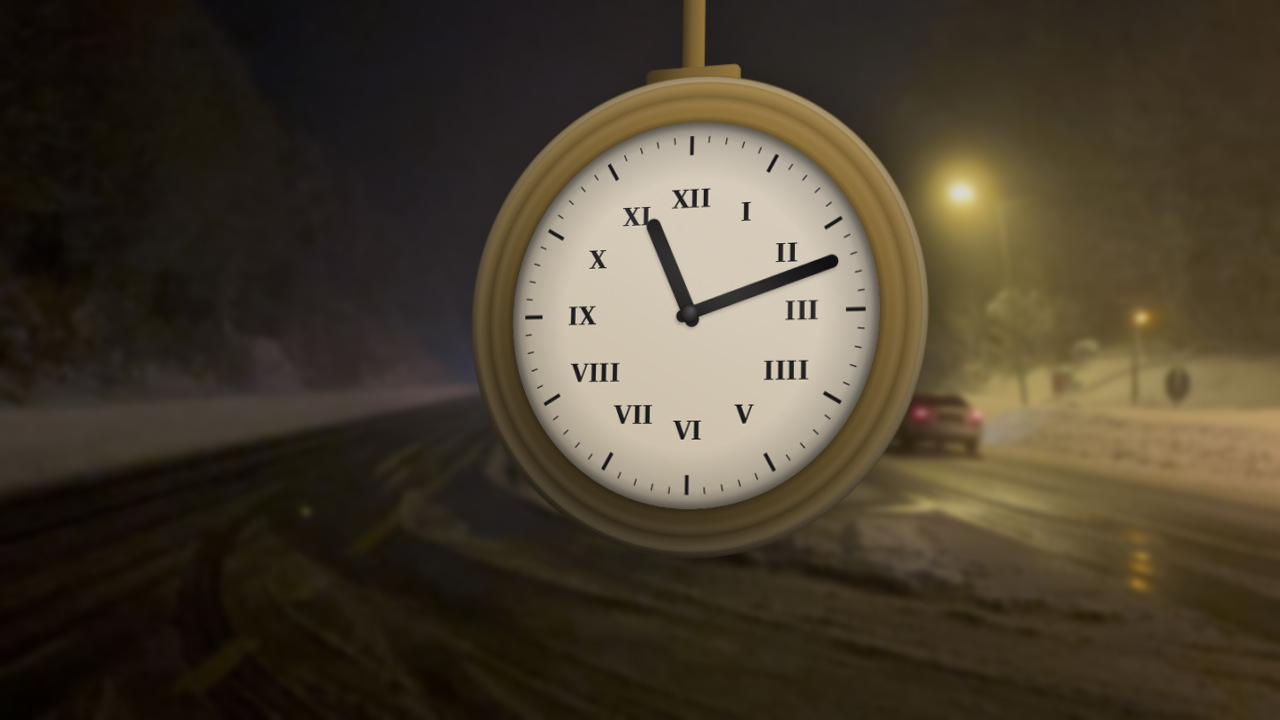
11h12
